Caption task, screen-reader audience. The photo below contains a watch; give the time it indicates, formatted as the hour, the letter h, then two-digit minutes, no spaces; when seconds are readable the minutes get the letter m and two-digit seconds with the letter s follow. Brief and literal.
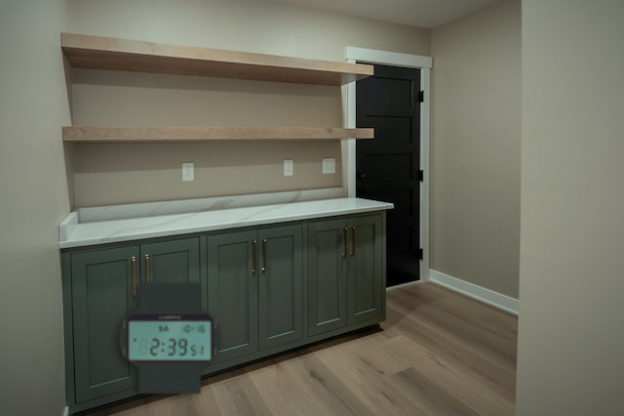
2h39m51s
